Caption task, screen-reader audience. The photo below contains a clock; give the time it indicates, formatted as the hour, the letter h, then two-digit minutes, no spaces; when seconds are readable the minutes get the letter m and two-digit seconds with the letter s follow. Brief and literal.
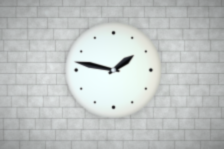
1h47
